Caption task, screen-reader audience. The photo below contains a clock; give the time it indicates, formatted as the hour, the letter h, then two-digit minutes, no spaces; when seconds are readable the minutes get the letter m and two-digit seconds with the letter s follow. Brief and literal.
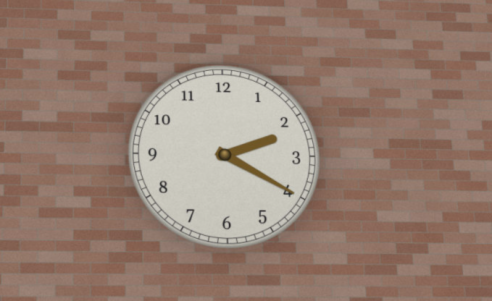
2h20
